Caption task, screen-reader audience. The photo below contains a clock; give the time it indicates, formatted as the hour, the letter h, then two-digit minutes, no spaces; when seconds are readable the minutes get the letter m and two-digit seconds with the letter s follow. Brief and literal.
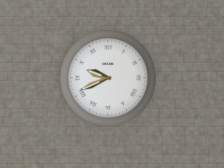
9h41
